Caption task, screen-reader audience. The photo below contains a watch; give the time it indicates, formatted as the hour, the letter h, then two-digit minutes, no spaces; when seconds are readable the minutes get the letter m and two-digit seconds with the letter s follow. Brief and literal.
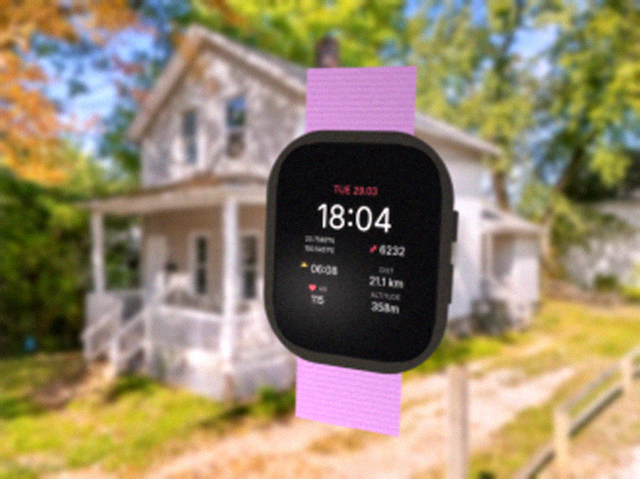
18h04
